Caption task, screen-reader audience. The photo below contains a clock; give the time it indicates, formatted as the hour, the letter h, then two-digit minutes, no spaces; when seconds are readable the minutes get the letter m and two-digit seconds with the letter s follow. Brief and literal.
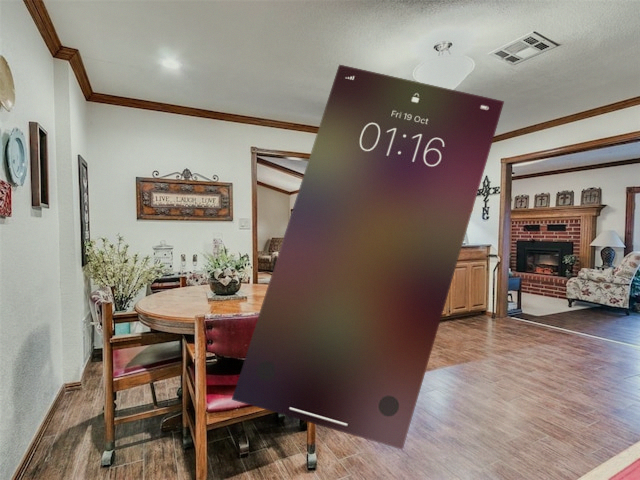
1h16
